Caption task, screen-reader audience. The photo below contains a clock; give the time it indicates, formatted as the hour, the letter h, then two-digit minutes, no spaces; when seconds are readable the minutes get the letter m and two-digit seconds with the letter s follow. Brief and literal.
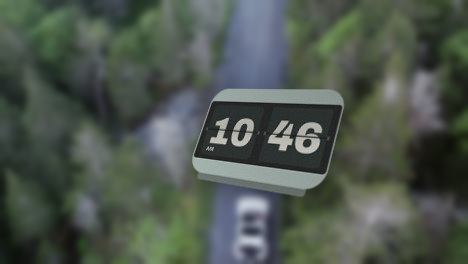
10h46
